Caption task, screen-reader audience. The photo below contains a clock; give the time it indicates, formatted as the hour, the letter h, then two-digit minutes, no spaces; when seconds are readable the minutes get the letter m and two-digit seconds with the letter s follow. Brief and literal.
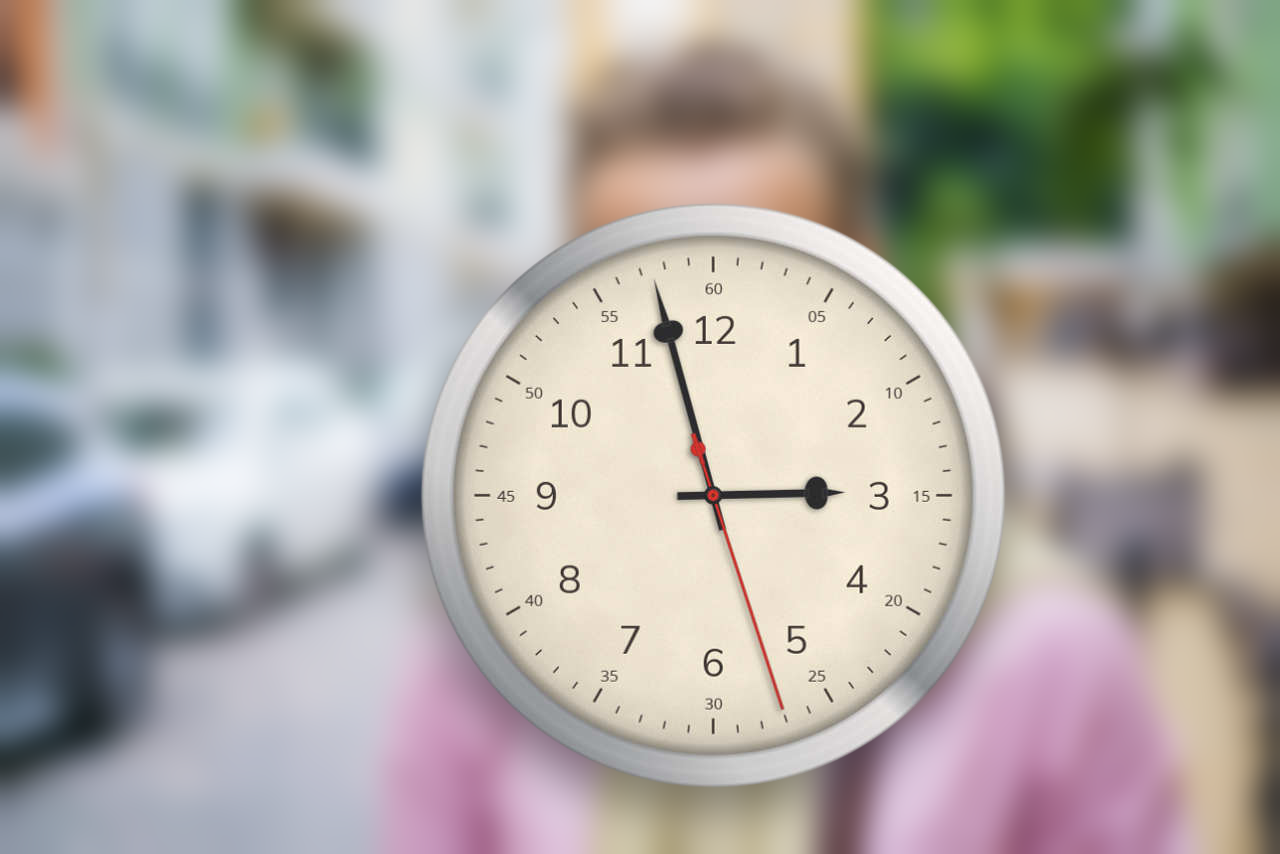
2h57m27s
